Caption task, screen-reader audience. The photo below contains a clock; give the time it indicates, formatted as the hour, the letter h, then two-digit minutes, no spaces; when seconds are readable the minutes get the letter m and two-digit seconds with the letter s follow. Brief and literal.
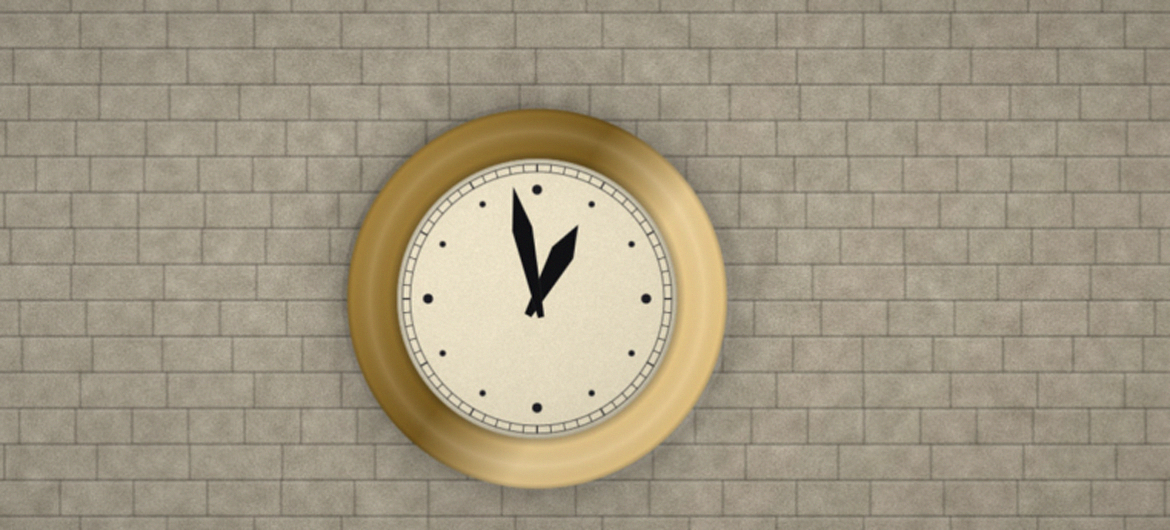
12h58
